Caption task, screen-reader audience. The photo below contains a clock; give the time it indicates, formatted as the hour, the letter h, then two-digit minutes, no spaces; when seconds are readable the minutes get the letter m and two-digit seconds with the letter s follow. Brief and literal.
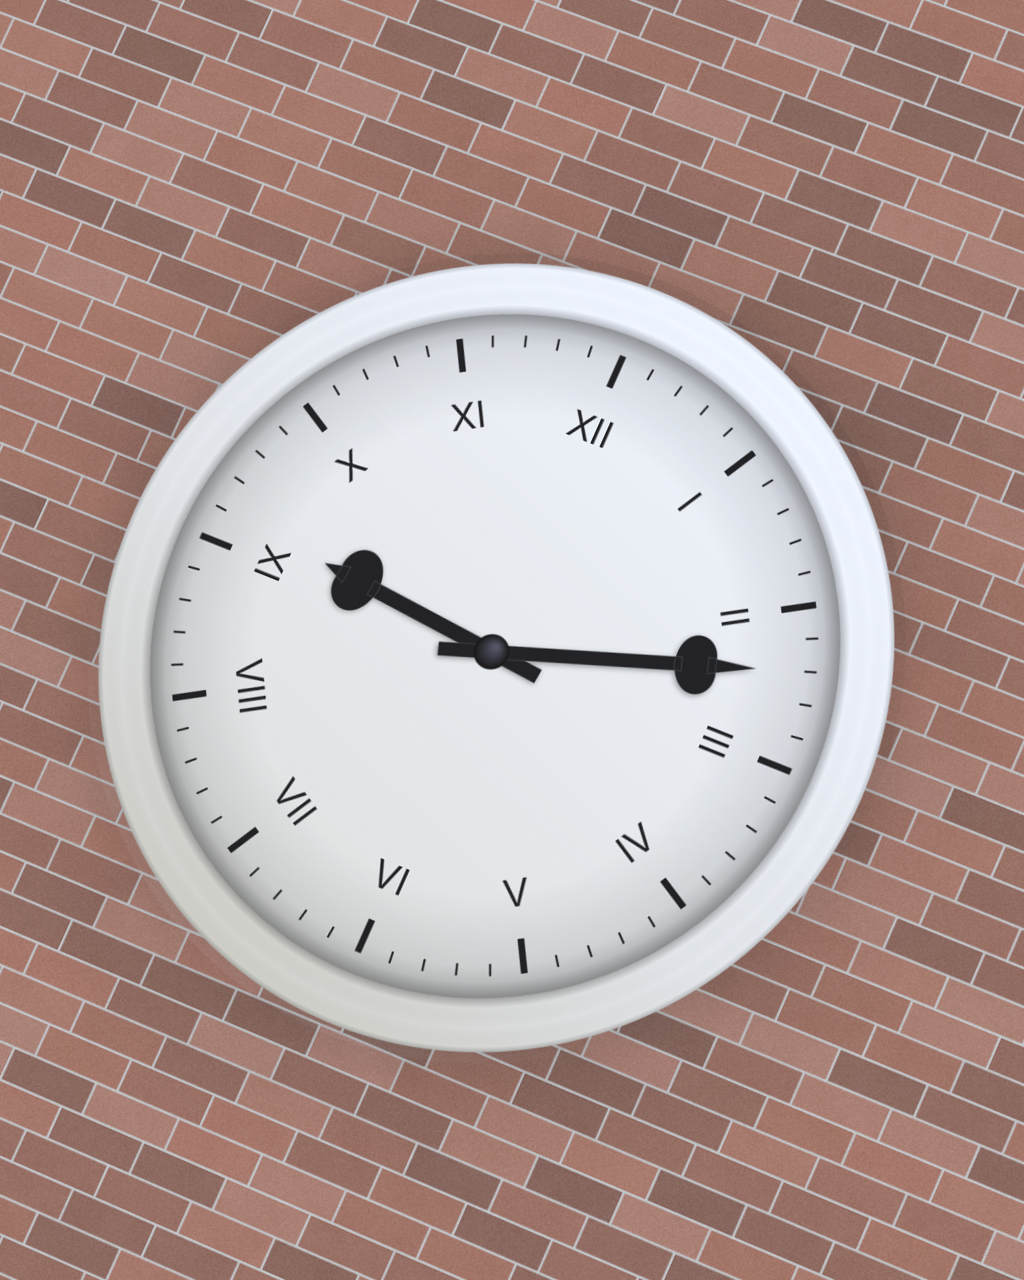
9h12
